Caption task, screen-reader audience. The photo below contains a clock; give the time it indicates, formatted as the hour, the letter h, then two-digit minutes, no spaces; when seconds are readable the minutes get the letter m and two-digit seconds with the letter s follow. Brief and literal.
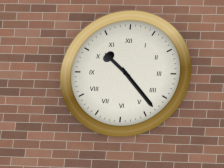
10h23
